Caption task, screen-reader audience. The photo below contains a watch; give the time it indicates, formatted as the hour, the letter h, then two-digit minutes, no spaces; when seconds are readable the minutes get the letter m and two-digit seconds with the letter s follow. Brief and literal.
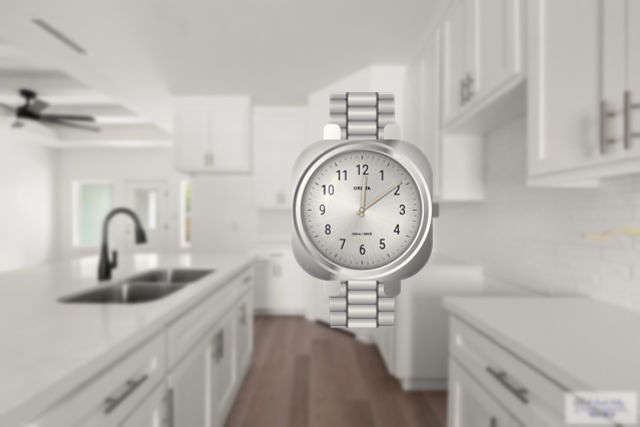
12h09
